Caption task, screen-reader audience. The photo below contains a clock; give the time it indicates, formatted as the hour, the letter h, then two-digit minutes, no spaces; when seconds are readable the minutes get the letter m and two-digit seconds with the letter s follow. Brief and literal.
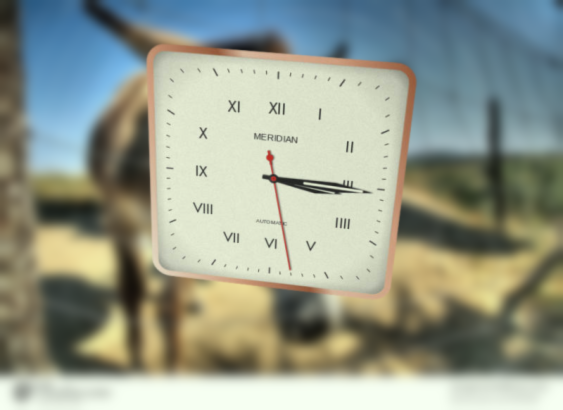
3h15m28s
